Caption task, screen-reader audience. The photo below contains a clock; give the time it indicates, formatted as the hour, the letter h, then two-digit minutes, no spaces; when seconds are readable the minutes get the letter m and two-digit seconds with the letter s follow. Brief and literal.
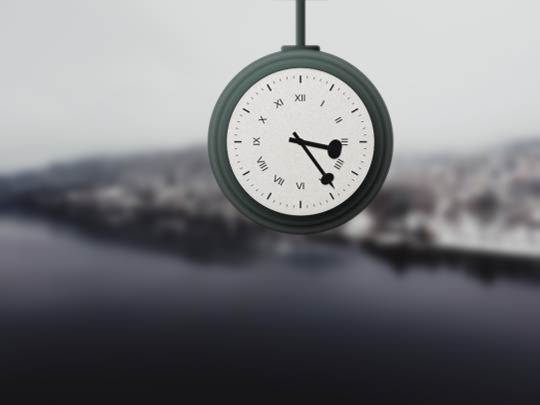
3h24
